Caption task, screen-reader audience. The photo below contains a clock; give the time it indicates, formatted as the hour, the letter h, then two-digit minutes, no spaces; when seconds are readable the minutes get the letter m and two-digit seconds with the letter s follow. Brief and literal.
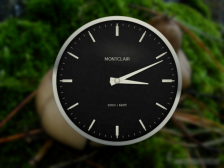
3h11
